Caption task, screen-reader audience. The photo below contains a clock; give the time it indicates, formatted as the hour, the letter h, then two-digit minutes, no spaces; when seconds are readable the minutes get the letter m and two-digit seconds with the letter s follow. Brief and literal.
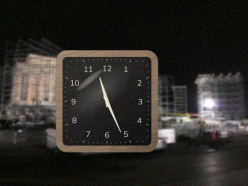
11h26
